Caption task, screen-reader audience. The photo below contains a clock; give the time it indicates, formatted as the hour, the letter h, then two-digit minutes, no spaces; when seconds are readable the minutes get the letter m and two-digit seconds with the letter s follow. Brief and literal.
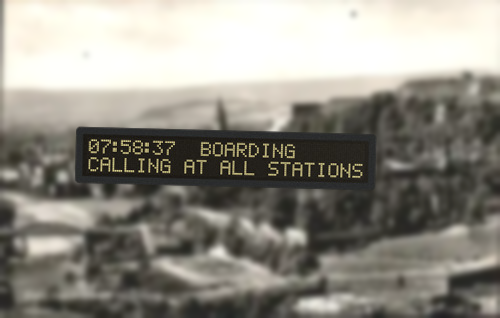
7h58m37s
